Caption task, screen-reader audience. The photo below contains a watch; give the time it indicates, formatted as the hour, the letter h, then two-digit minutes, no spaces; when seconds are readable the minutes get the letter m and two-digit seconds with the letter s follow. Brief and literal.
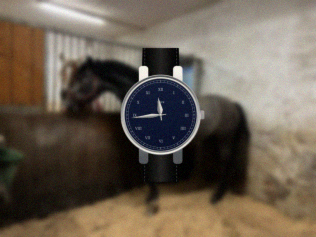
11h44
